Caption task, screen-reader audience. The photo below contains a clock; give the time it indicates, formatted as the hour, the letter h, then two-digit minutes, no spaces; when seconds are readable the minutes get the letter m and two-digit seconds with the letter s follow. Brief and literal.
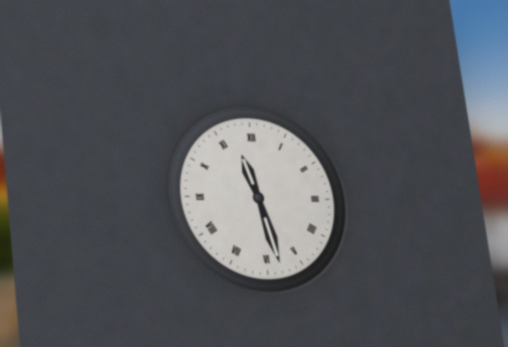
11h28
